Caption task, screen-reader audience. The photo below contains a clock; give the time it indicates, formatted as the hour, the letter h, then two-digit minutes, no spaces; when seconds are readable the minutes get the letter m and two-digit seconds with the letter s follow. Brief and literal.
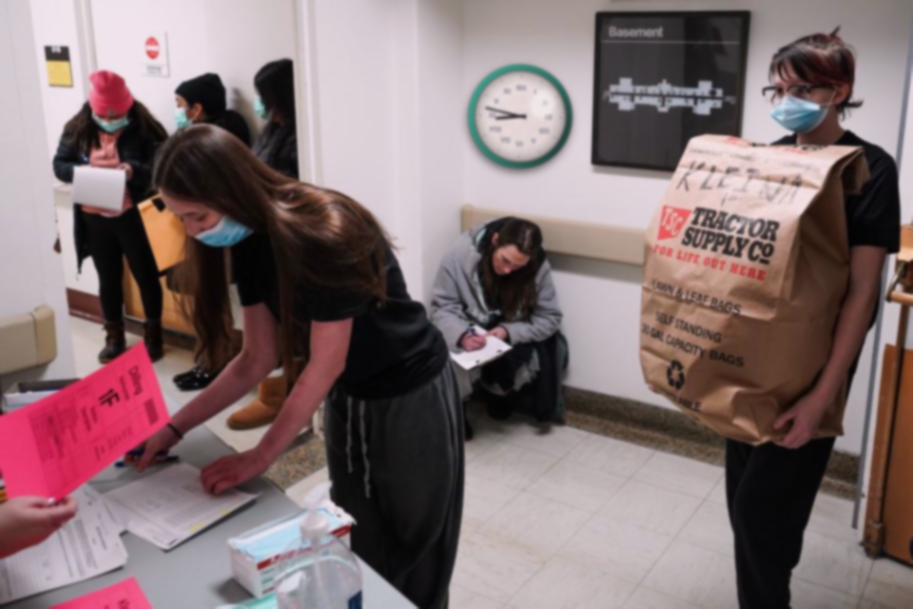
8h47
